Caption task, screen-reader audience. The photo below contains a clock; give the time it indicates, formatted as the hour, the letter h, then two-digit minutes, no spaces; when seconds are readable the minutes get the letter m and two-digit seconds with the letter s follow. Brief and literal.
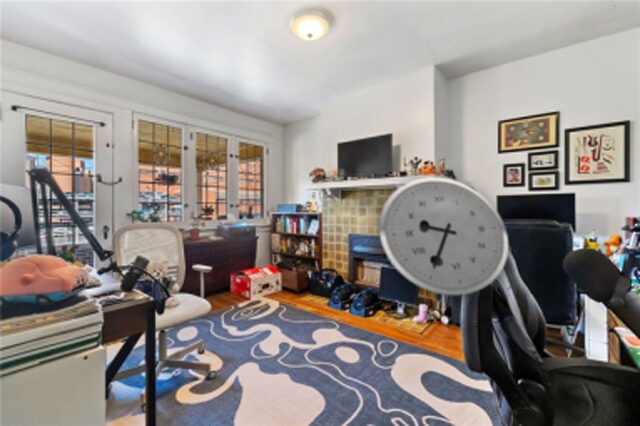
9h35
